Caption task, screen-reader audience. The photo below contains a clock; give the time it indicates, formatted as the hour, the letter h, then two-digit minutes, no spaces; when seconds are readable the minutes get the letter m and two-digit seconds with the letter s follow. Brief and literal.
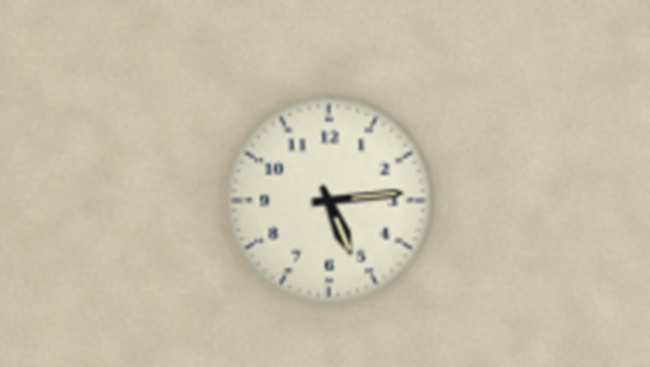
5h14
